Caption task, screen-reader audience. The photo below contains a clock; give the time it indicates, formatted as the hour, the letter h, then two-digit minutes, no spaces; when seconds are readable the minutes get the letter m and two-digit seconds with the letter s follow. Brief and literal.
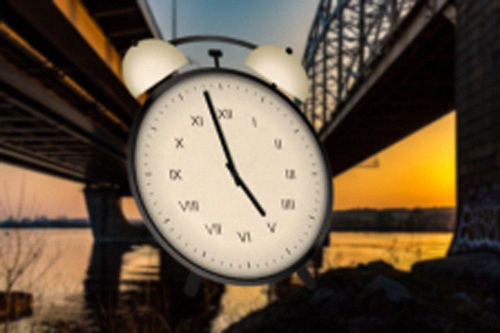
4h58
